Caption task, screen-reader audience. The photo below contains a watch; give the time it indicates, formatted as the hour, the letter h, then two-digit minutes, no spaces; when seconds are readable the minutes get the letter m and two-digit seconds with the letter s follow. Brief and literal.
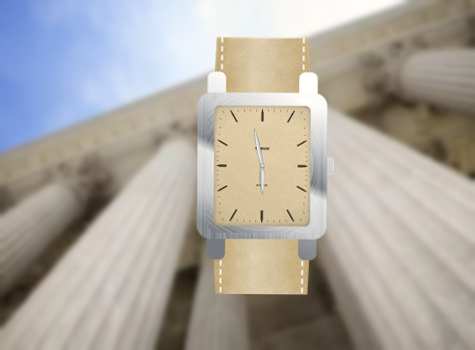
5h58
